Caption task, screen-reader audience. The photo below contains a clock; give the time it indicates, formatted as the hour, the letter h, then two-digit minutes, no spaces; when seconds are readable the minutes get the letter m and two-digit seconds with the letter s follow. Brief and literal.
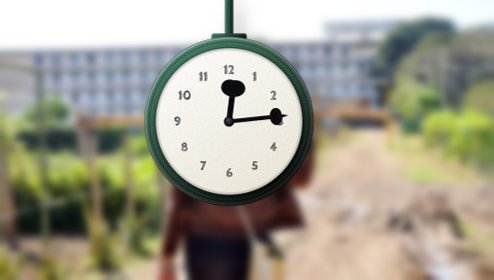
12h14
